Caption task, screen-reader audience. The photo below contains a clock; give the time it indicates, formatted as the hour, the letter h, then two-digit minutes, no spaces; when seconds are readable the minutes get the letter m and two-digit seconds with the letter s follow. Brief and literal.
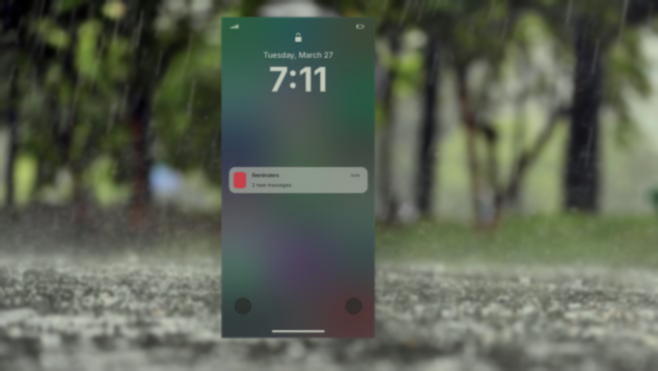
7h11
